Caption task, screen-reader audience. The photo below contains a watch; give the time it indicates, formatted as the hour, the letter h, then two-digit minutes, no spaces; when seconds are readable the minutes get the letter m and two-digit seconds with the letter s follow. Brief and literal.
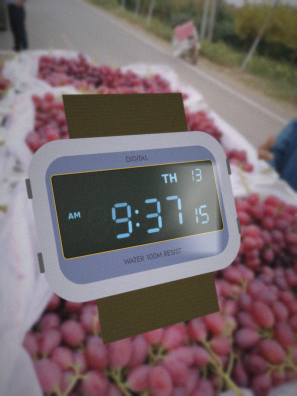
9h37m15s
